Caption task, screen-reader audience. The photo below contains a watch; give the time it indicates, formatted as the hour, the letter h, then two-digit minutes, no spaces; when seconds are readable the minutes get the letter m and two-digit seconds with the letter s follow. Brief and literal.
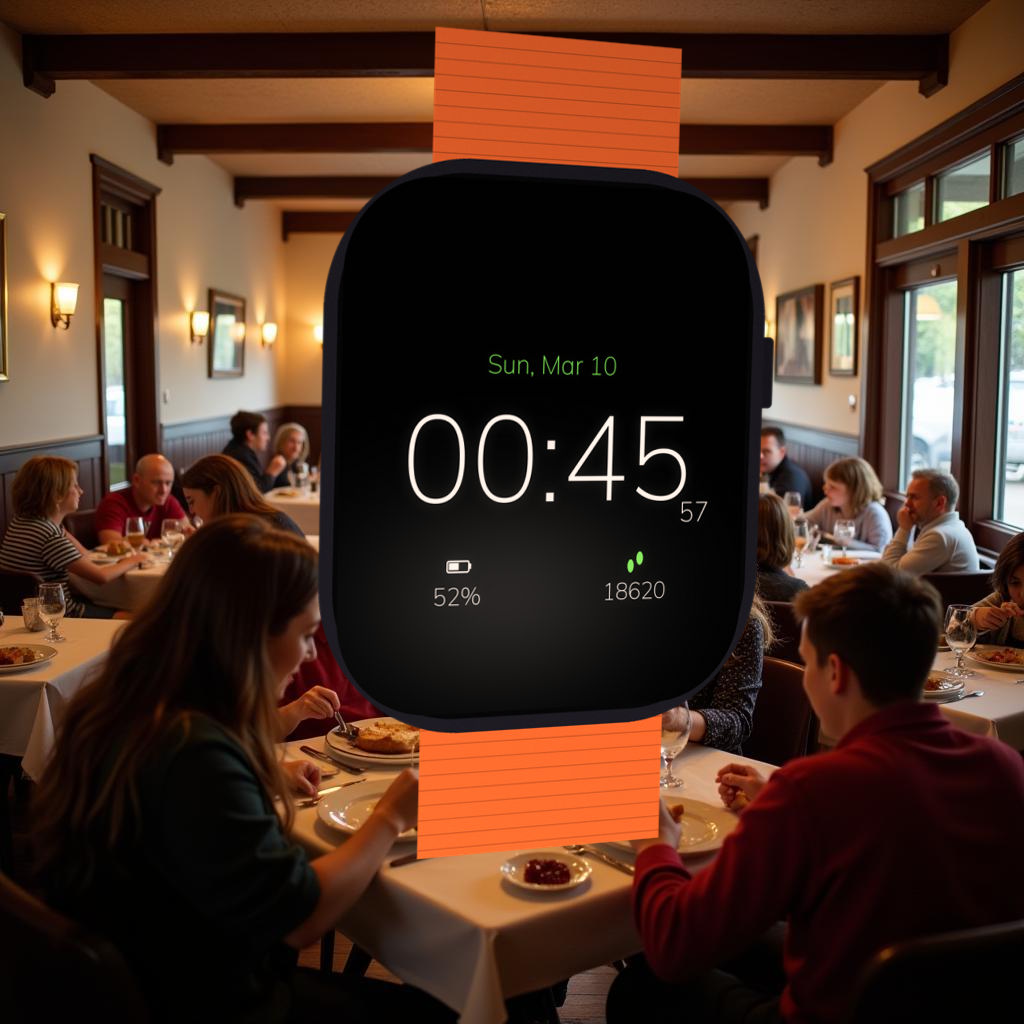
0h45m57s
